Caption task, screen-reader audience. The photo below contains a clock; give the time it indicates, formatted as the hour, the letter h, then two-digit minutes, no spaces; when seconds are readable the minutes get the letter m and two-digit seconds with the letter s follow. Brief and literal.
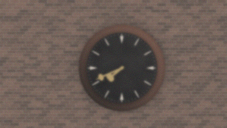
7h41
